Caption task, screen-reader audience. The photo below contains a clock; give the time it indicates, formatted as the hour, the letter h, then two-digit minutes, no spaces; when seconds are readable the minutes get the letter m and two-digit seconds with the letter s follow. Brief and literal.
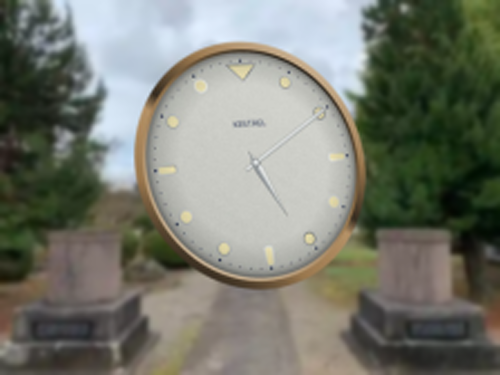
5h10
